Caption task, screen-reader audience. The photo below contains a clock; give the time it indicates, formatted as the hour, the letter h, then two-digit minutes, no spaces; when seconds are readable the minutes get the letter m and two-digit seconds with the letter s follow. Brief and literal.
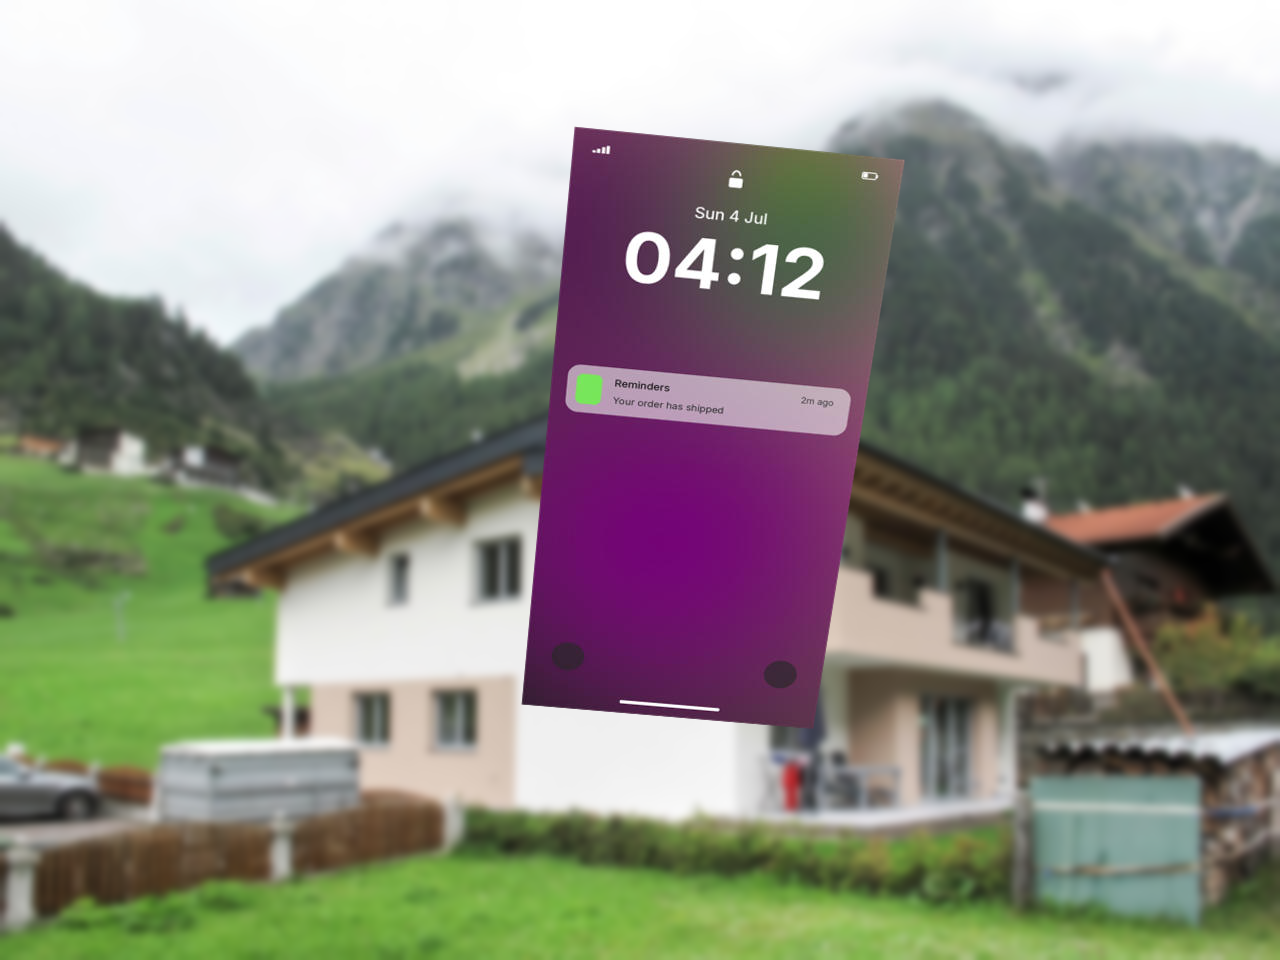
4h12
